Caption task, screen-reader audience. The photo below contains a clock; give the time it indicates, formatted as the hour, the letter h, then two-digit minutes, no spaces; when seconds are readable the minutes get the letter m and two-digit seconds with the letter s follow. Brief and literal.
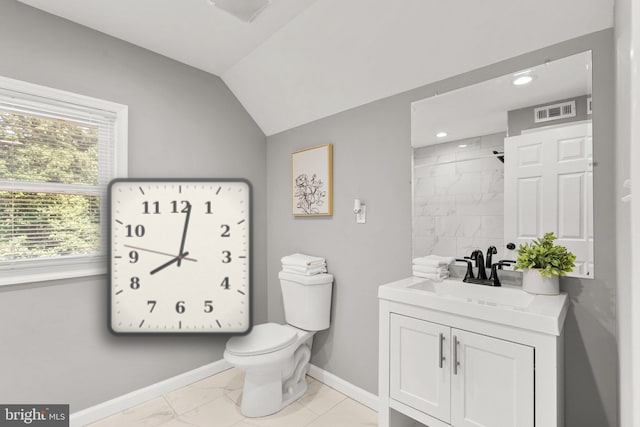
8h01m47s
